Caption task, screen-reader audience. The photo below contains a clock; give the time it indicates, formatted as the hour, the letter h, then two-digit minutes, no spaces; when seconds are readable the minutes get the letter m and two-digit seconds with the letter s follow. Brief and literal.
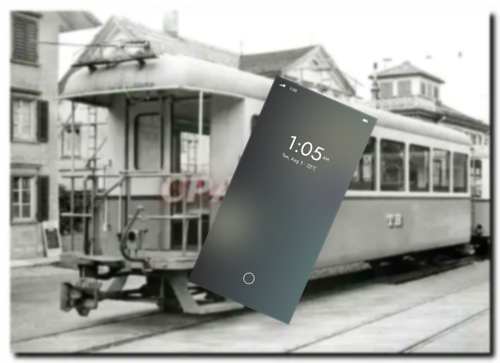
1h05
